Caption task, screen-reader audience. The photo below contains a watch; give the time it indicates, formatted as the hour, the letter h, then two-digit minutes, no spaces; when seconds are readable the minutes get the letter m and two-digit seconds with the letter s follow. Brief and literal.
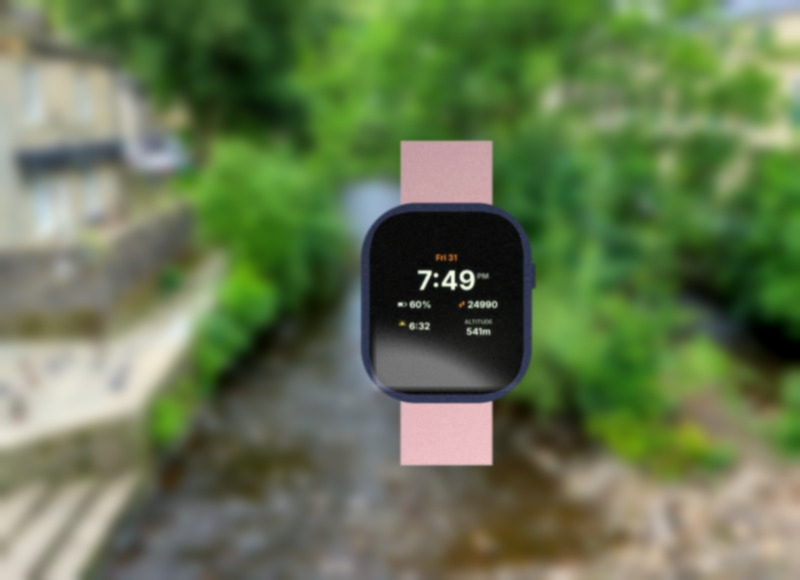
7h49
